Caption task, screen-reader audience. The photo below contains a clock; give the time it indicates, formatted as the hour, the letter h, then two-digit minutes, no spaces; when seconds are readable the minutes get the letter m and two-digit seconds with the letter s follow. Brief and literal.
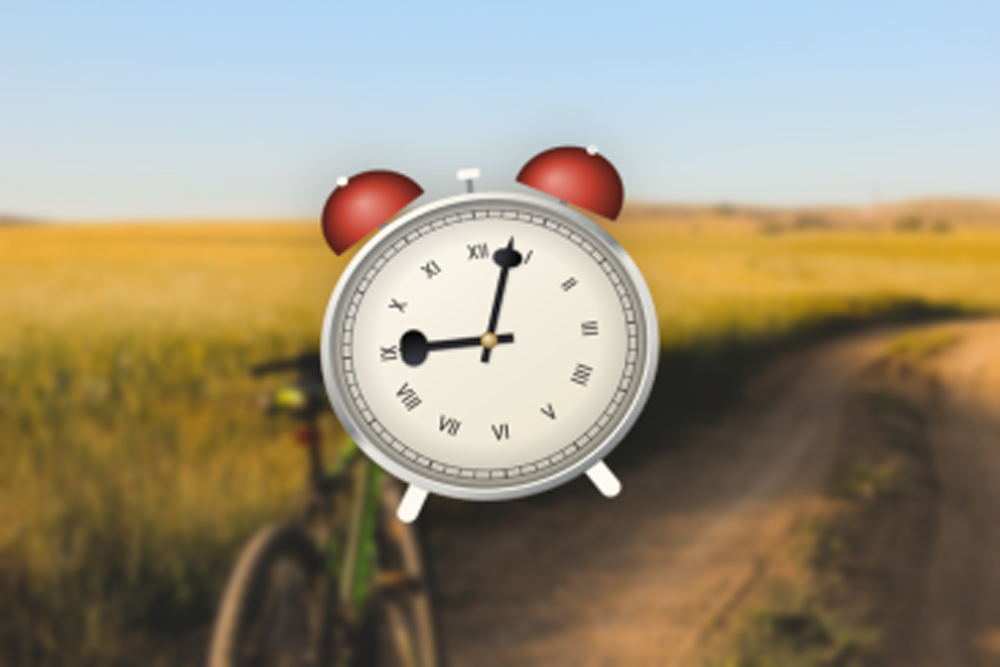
9h03
